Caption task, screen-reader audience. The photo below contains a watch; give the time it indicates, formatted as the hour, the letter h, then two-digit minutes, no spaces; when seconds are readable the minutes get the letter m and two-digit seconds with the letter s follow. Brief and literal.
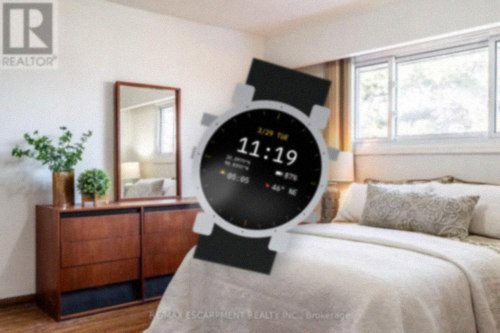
11h19
